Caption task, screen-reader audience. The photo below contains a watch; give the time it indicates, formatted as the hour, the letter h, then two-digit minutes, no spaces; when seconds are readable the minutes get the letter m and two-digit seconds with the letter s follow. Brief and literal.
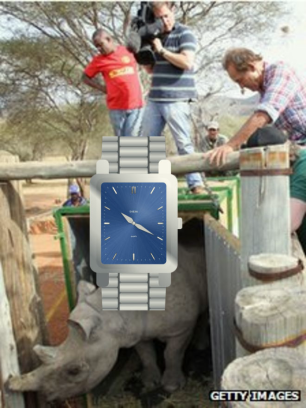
10h20
